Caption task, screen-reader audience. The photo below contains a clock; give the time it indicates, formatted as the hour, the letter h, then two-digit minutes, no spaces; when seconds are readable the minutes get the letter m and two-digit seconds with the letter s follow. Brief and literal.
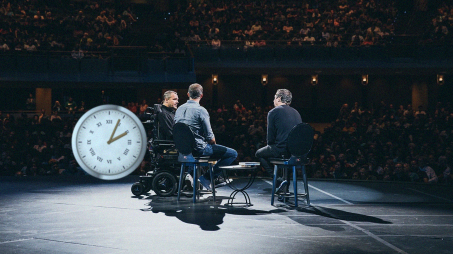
2h04
